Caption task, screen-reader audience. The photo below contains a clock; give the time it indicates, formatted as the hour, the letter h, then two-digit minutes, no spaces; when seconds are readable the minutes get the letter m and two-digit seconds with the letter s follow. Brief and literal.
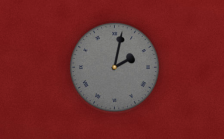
2h02
